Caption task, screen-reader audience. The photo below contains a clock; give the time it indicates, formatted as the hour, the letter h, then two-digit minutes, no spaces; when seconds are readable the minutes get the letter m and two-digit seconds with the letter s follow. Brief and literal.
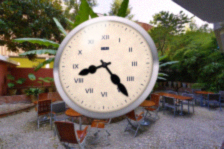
8h24
